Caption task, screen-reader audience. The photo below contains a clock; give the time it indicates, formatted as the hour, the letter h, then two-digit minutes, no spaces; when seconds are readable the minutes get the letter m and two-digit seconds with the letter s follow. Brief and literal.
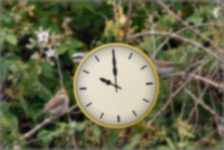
10h00
